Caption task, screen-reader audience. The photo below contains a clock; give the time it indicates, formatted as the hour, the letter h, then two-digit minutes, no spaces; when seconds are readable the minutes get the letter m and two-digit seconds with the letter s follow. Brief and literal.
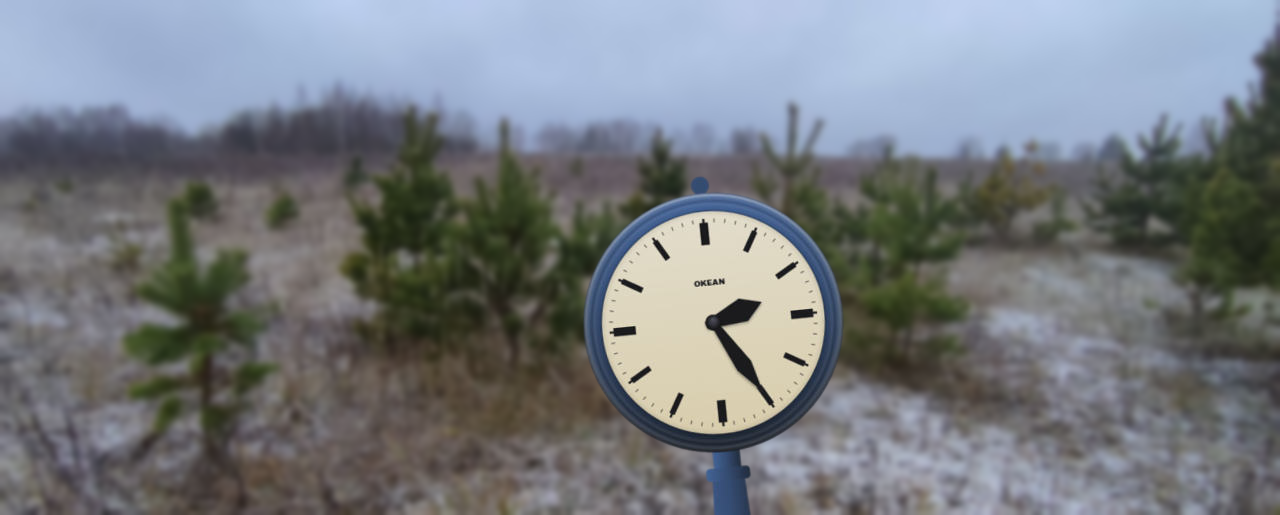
2h25
